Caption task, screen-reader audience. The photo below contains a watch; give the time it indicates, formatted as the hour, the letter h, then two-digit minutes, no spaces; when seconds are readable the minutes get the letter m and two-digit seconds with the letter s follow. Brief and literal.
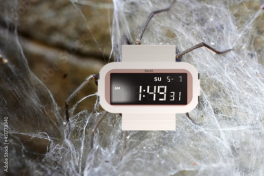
1h49m31s
